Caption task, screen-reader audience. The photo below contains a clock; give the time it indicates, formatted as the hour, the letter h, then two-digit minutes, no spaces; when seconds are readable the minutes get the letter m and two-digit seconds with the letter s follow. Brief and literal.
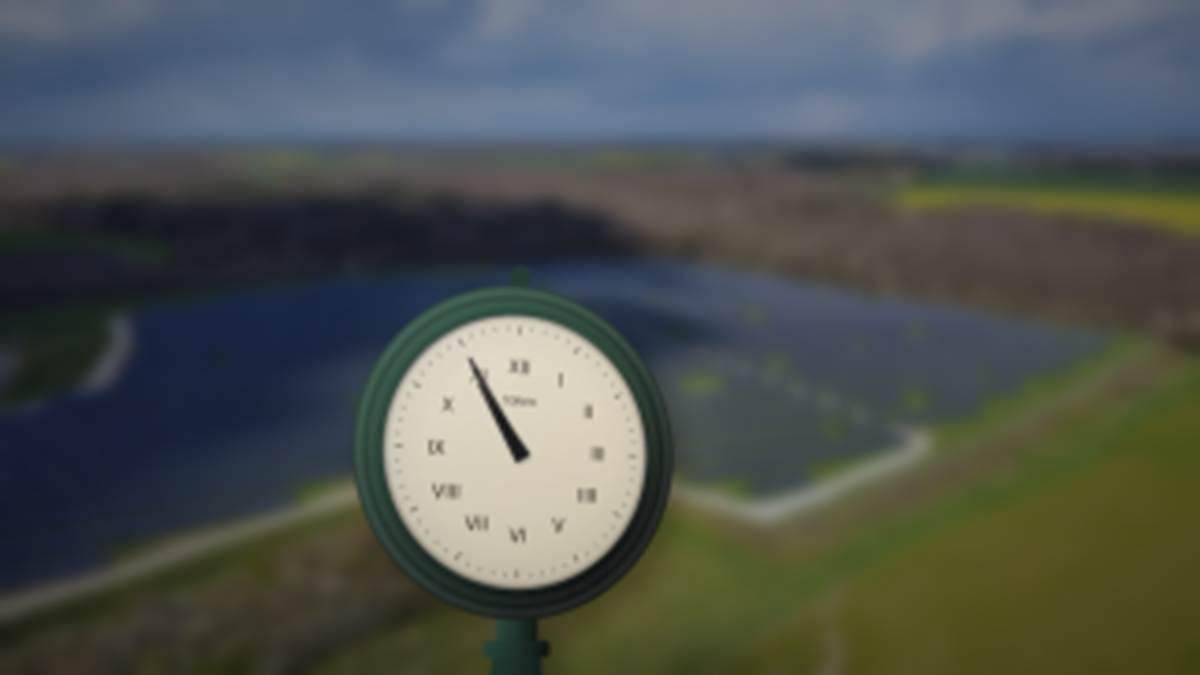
10h55
